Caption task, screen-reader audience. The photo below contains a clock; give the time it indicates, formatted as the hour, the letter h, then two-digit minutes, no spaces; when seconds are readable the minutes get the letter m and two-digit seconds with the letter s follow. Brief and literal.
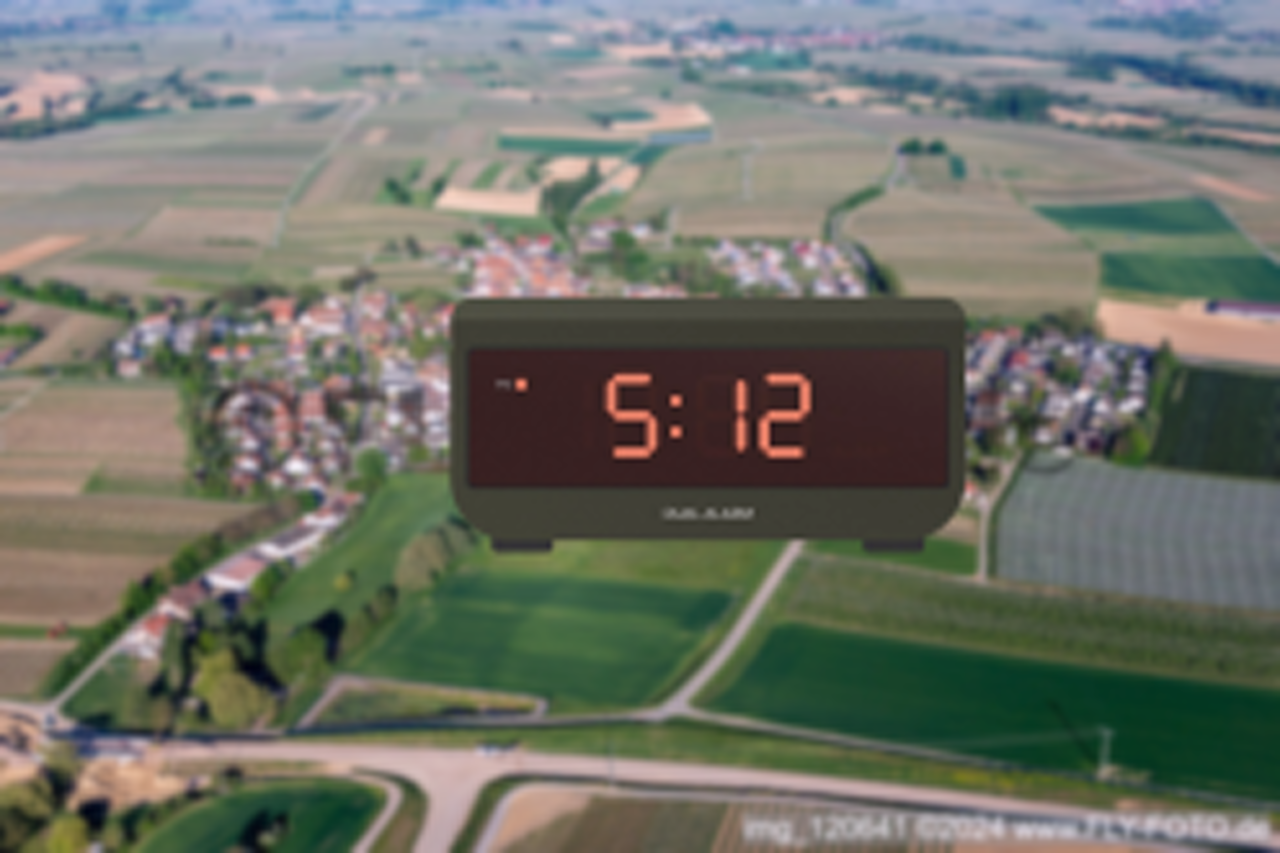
5h12
